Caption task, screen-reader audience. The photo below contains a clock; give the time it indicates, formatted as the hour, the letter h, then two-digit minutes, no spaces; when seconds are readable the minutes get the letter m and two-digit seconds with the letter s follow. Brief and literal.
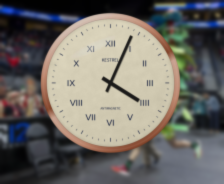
4h04
